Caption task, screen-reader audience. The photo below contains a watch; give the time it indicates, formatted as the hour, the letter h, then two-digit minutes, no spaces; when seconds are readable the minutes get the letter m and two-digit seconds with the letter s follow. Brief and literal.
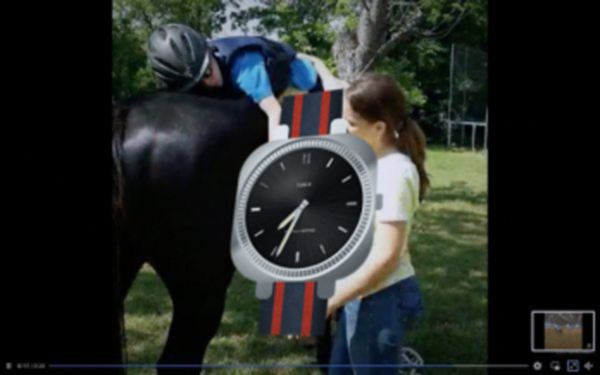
7h34
